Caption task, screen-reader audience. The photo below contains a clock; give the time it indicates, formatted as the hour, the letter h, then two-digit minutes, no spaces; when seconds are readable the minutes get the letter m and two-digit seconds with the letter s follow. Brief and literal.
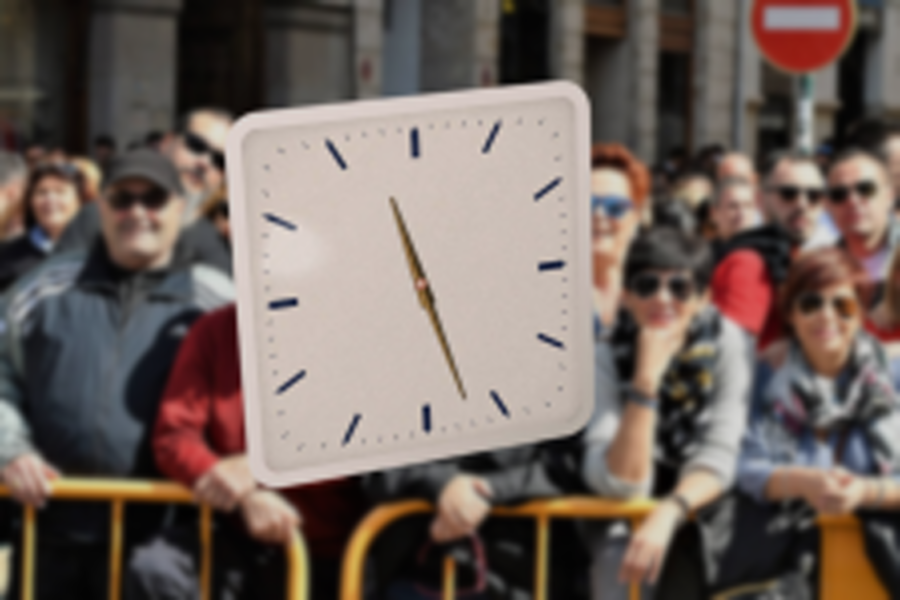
11h27
